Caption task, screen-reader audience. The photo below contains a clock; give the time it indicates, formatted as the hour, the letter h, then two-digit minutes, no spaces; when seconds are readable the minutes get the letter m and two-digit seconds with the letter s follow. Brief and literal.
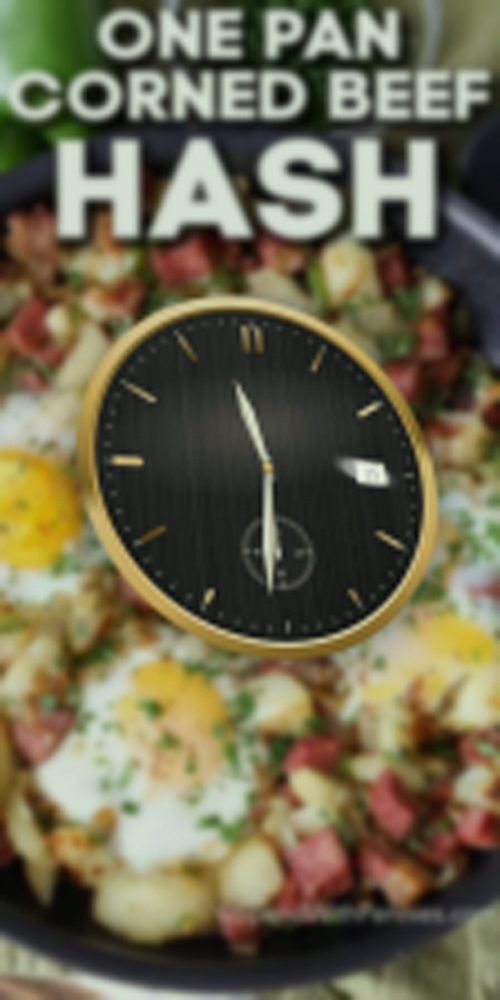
11h31
